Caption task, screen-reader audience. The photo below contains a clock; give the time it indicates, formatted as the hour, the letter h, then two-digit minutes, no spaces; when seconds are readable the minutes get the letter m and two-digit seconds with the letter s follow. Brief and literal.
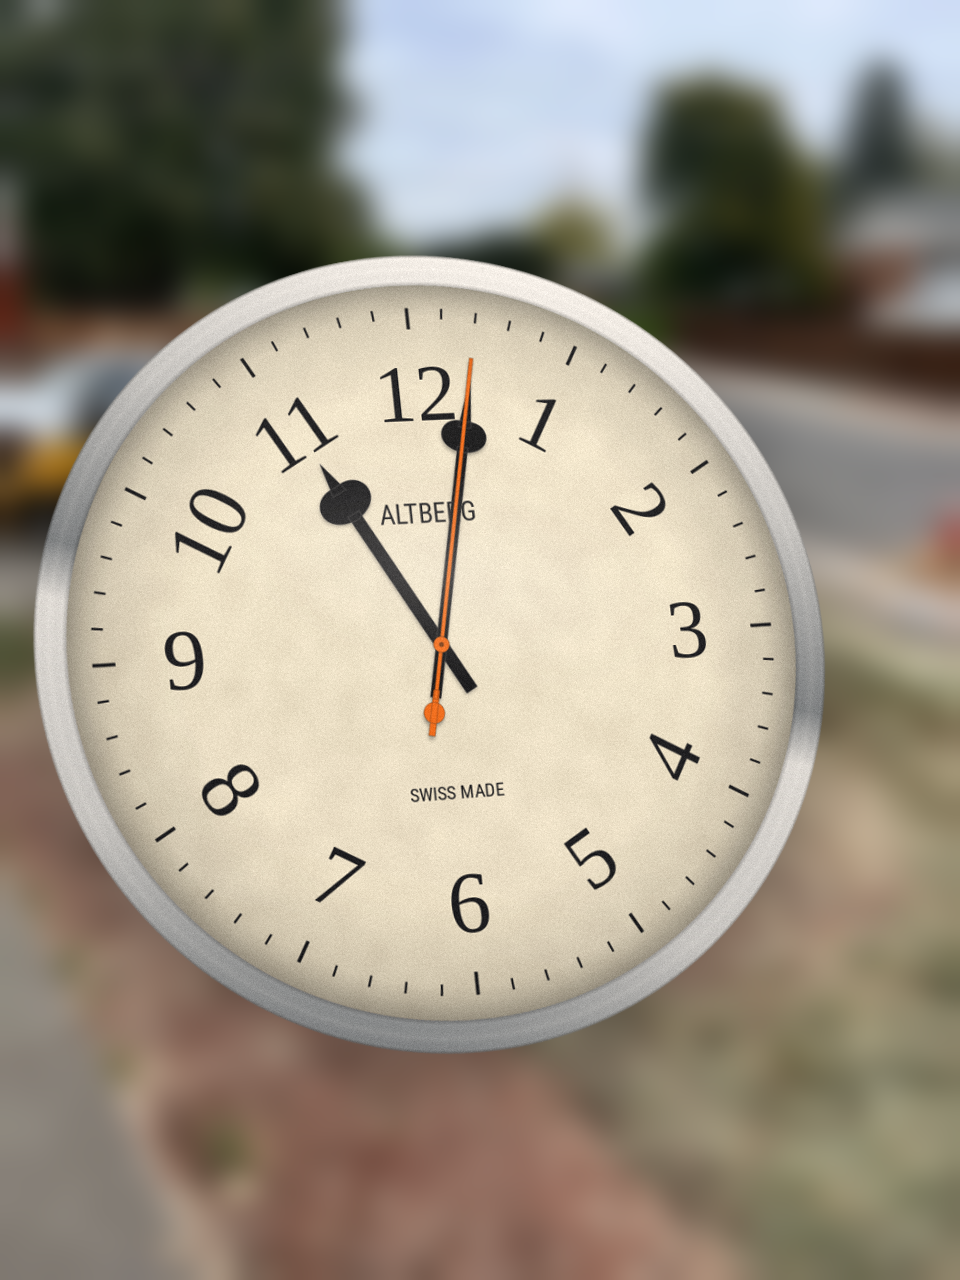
11h02m02s
